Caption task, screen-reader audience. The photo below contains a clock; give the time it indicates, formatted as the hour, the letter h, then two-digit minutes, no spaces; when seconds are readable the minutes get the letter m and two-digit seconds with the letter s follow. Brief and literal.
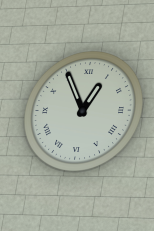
12h55
